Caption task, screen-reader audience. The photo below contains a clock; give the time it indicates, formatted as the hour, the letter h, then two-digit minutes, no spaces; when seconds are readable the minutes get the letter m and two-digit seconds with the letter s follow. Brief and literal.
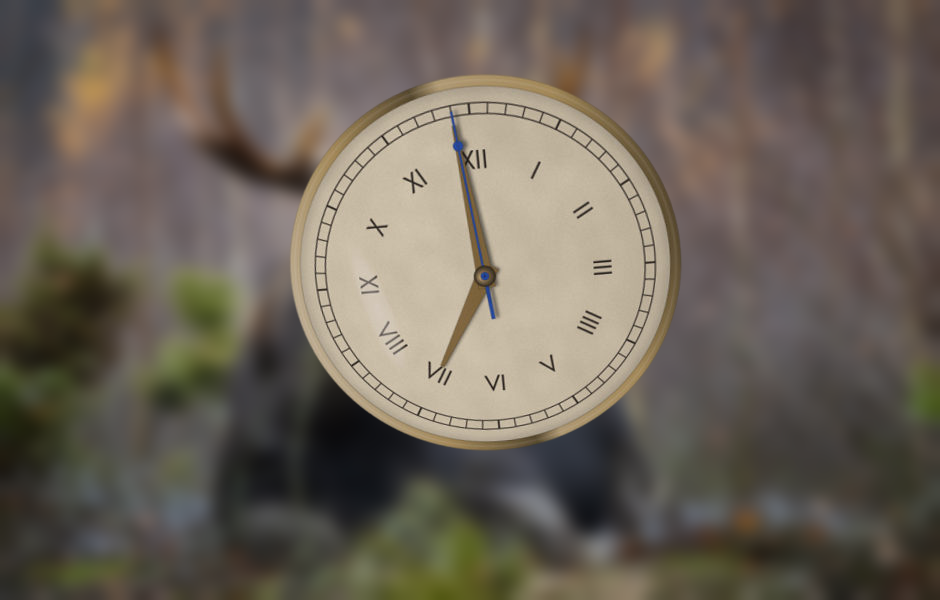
6h58m59s
